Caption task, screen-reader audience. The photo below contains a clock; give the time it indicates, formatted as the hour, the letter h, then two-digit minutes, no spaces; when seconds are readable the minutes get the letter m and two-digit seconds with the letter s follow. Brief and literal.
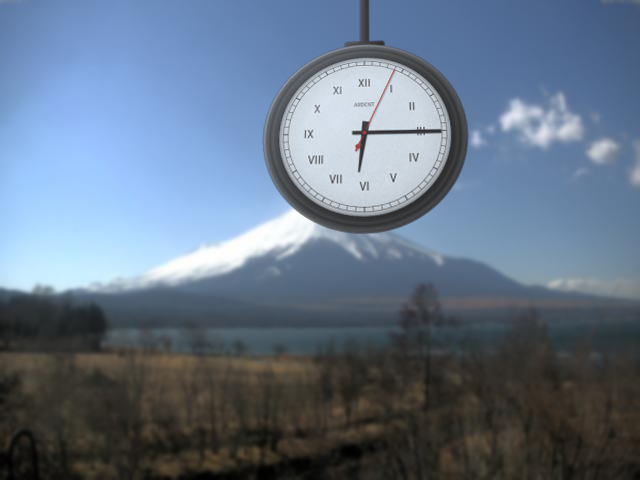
6h15m04s
